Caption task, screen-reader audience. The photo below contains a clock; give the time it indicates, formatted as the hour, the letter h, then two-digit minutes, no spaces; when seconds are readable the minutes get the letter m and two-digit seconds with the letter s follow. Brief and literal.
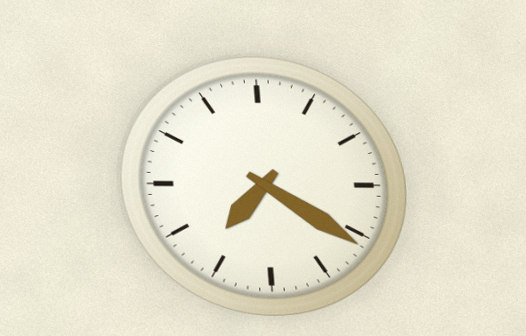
7h21
